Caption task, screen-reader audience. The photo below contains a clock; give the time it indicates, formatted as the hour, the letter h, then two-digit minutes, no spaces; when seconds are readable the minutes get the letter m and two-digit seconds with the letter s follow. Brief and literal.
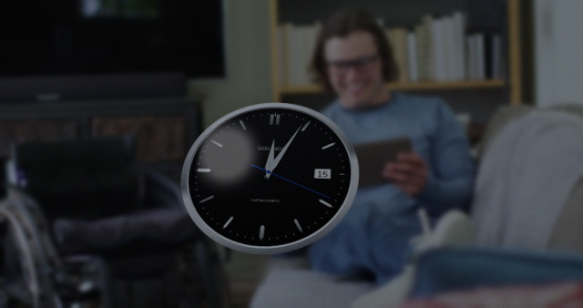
12h04m19s
